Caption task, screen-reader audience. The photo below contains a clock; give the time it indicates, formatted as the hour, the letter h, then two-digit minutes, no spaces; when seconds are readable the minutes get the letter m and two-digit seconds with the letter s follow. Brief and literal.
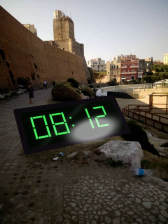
8h12
